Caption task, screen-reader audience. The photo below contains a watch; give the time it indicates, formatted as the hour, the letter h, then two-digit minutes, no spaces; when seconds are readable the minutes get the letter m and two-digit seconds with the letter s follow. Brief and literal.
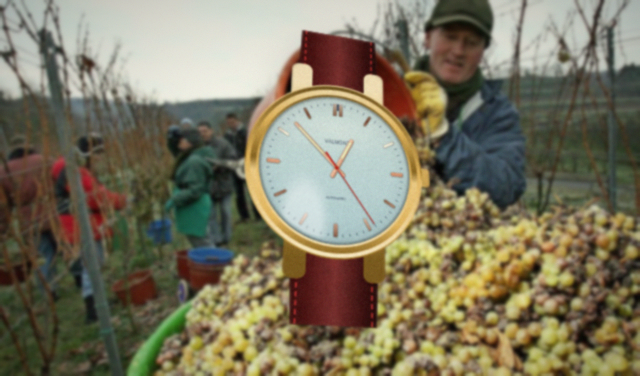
12h52m24s
